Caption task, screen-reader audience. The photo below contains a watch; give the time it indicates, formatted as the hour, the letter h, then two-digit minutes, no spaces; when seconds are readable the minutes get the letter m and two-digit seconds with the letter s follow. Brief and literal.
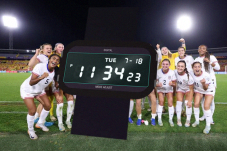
11h34m23s
